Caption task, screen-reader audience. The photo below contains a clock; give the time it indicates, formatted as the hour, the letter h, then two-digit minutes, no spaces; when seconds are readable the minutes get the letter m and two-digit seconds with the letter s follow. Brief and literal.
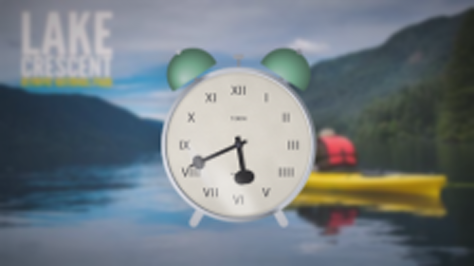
5h41
